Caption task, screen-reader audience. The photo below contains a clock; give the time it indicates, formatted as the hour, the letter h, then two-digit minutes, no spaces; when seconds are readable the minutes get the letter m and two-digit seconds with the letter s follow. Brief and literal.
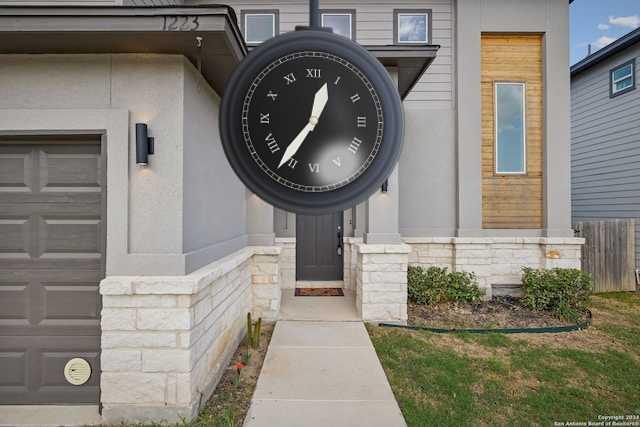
12h36
